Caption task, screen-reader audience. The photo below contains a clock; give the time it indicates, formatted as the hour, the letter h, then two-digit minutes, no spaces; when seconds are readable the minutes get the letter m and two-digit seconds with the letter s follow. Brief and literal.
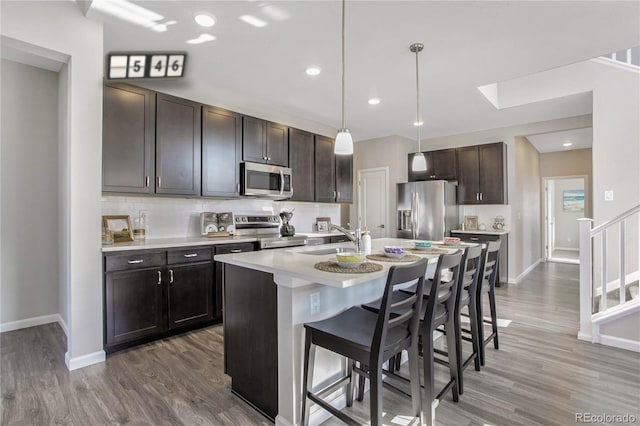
5h46
